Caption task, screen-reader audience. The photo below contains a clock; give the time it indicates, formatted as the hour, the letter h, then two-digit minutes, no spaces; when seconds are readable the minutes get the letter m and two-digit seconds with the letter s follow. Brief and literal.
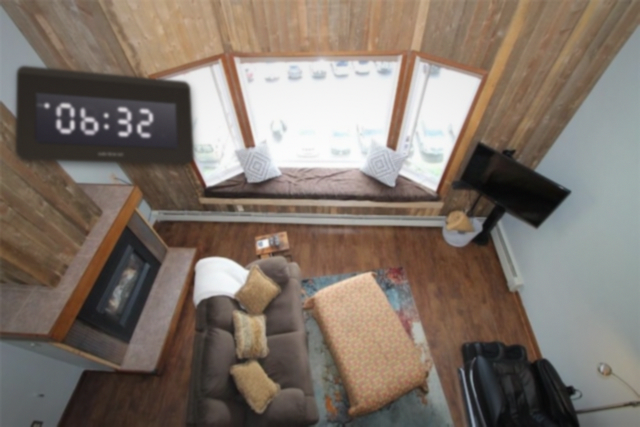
6h32
